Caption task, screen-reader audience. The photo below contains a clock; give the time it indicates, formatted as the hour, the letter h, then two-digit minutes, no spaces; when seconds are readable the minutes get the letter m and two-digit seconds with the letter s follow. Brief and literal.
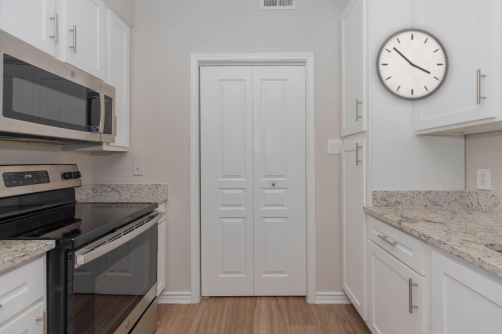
3h52
